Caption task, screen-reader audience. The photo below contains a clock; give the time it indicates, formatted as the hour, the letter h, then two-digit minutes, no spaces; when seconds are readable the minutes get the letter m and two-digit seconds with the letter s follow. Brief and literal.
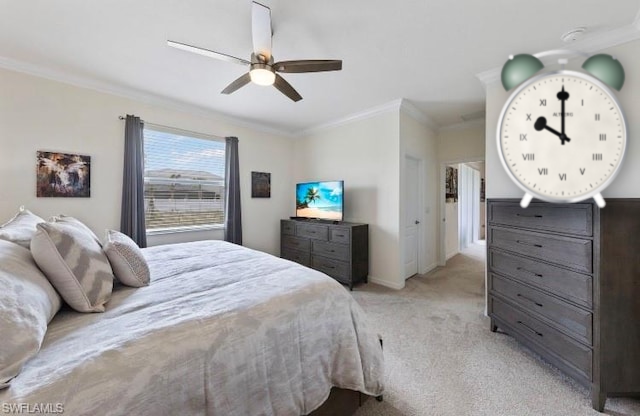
10h00
